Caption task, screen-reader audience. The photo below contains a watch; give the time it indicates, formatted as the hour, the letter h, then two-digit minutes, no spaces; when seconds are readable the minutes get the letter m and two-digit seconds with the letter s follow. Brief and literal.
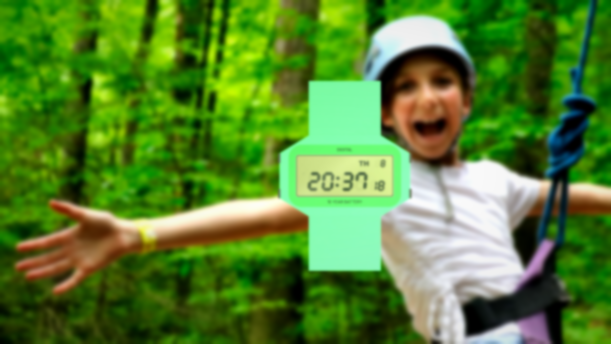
20h37
